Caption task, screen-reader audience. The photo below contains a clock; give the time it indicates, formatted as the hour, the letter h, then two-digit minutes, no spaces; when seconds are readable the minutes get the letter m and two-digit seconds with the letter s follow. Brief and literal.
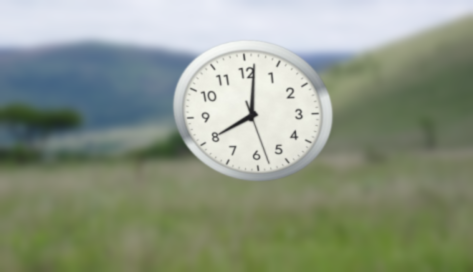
8h01m28s
